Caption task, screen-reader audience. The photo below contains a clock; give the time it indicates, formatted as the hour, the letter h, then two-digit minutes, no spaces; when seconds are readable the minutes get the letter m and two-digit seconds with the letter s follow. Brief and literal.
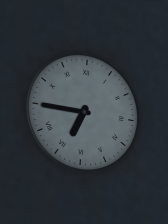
6h45
